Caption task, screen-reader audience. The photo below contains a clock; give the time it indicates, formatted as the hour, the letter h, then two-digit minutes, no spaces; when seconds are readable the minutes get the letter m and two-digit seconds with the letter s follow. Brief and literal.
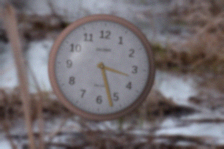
3h27
